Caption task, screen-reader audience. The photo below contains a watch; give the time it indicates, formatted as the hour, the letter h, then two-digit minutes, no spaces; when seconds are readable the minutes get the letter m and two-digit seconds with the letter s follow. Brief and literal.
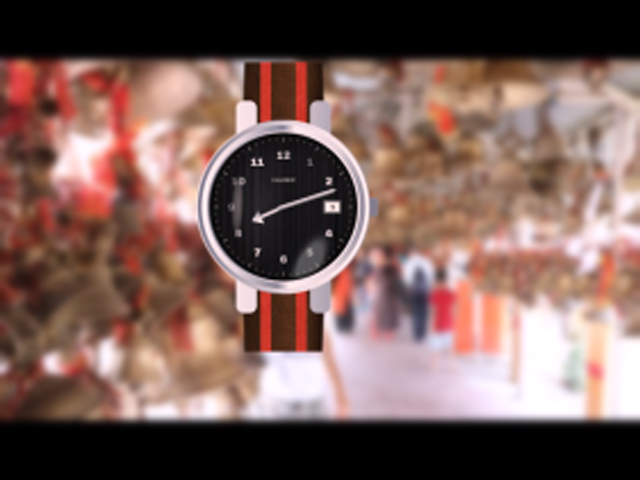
8h12
